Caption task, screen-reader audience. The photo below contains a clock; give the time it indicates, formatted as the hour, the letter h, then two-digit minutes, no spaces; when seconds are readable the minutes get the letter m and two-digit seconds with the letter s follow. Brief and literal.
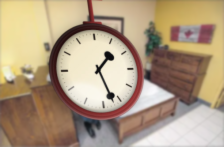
1h27
